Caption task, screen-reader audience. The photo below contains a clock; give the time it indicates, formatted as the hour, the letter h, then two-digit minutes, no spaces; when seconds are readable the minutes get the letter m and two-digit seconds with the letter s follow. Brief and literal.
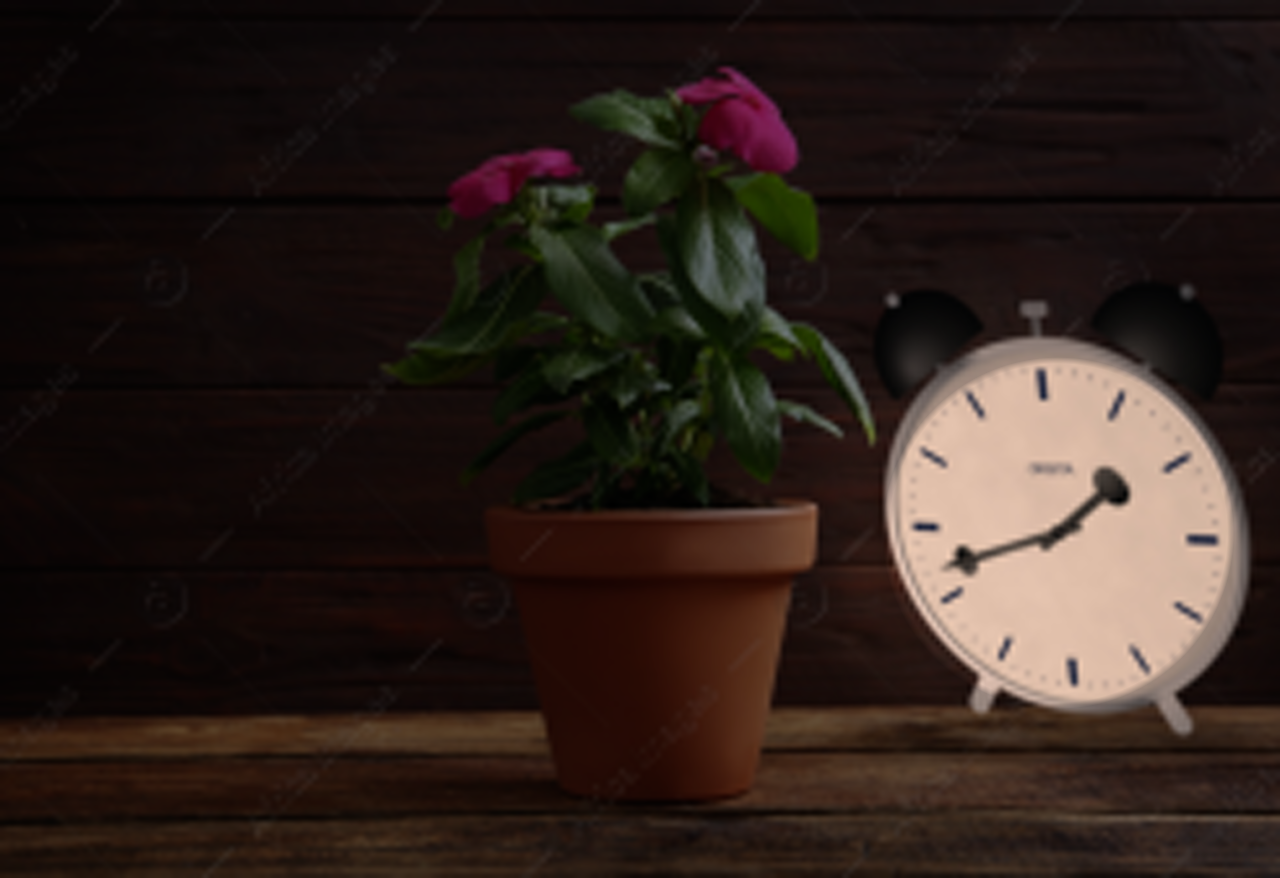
1h42
